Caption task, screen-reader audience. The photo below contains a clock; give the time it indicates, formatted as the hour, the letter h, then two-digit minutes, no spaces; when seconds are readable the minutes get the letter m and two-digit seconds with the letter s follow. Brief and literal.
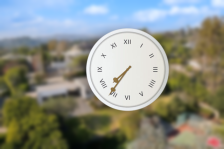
7h36
